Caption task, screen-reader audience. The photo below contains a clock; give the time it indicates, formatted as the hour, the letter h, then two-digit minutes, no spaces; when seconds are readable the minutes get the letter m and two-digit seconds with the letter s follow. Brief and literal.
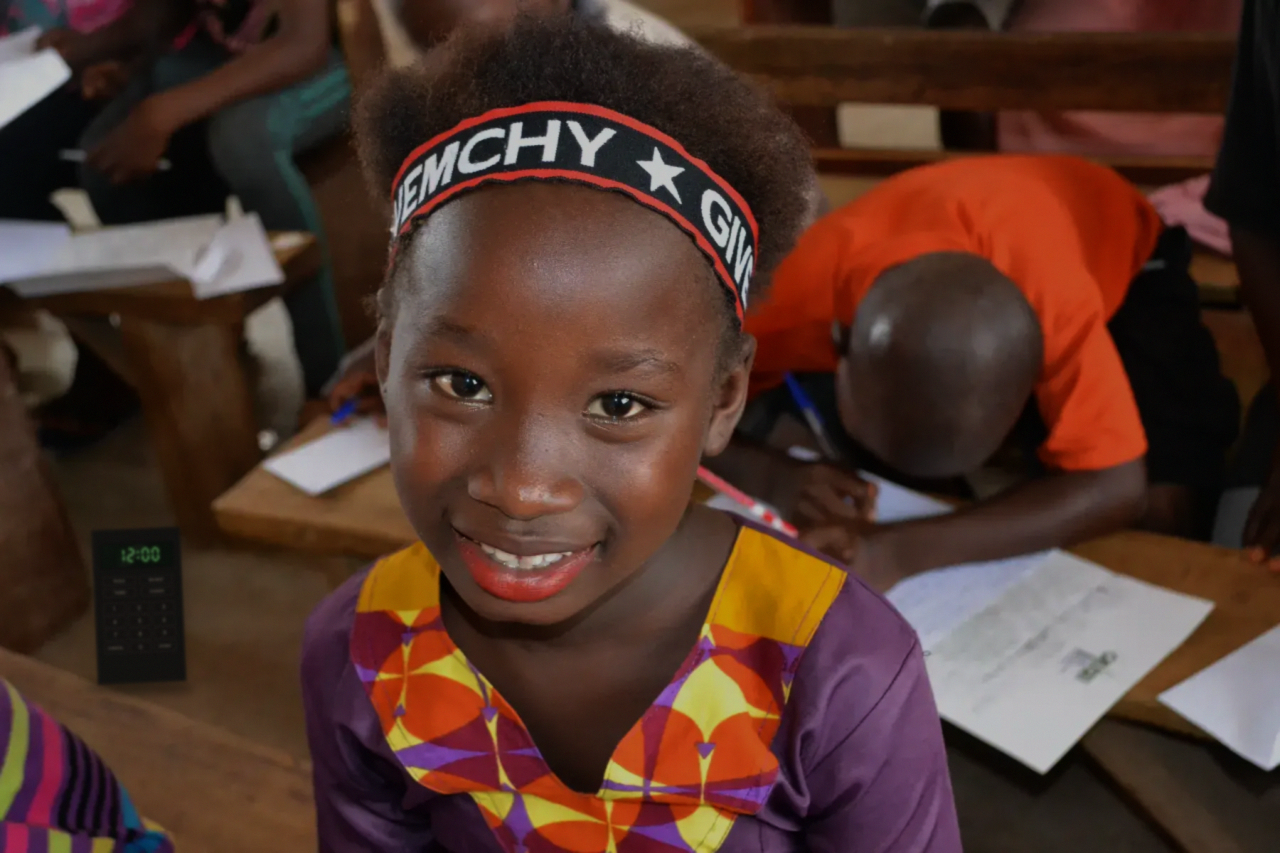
12h00
